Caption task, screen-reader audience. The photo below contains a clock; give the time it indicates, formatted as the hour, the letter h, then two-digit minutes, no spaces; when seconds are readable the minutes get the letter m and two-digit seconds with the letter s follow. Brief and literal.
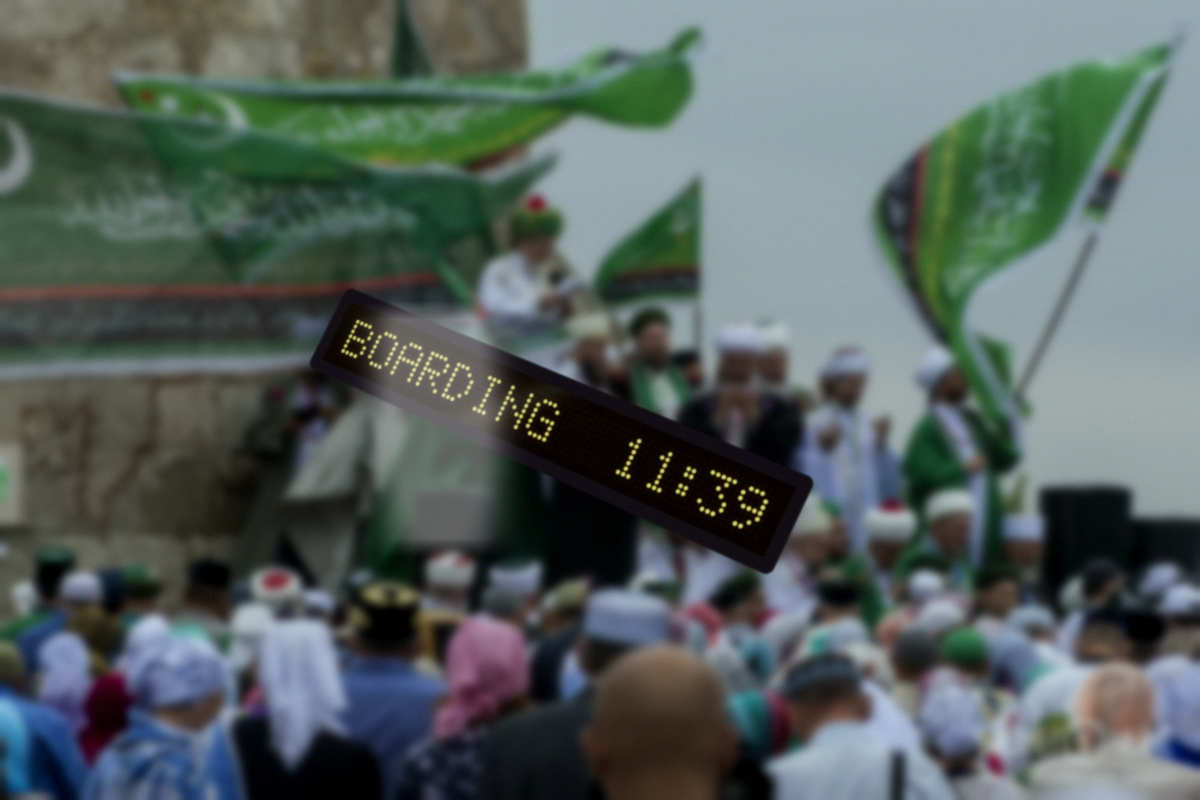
11h39
